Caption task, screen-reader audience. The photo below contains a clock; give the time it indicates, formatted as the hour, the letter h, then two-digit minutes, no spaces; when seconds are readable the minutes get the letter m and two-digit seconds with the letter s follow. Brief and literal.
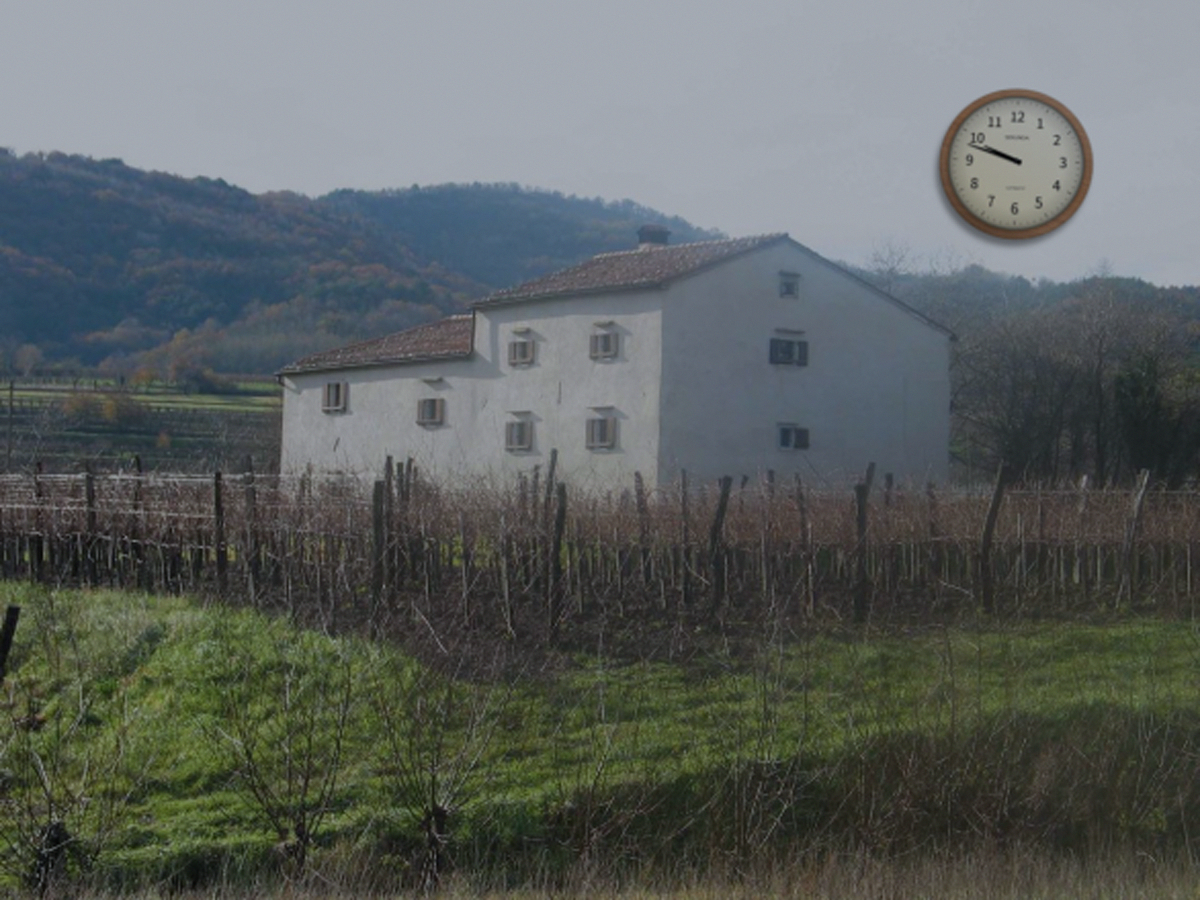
9h48
